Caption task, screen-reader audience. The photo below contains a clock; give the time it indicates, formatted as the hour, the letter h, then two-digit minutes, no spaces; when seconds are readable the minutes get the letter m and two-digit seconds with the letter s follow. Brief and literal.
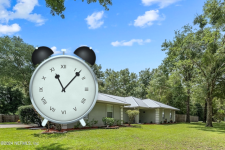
11h07
